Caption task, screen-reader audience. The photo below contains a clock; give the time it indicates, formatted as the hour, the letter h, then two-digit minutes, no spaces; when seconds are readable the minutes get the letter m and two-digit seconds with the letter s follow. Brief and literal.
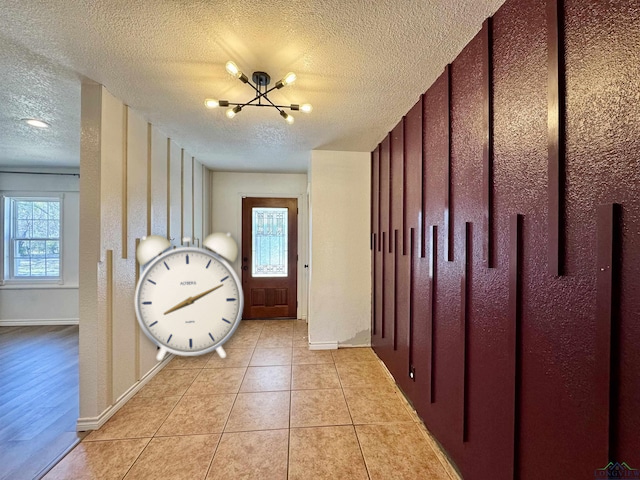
8h11
